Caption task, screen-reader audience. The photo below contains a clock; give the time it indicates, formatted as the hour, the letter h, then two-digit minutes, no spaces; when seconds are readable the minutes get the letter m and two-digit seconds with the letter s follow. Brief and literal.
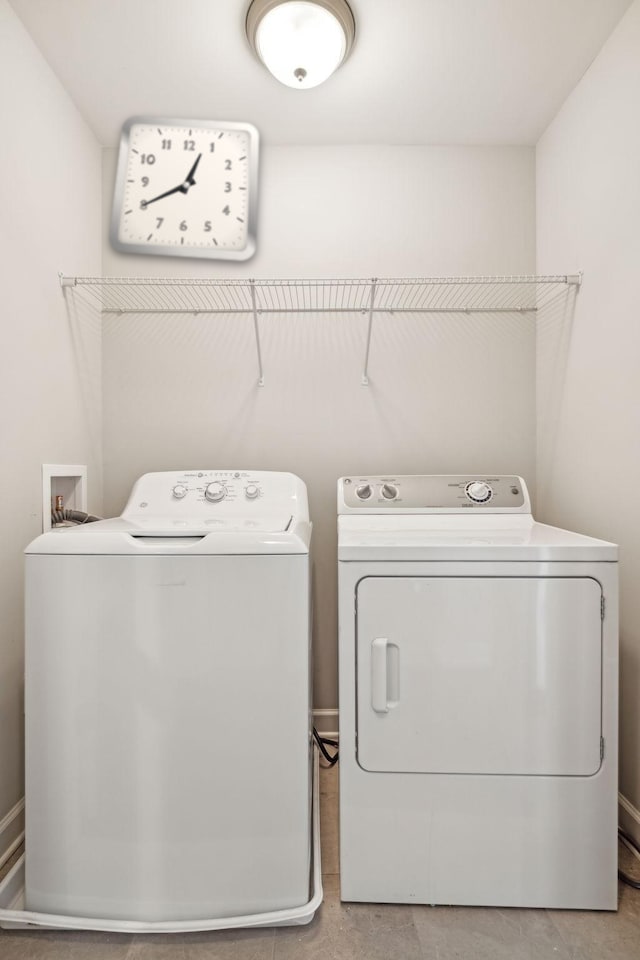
12h40
